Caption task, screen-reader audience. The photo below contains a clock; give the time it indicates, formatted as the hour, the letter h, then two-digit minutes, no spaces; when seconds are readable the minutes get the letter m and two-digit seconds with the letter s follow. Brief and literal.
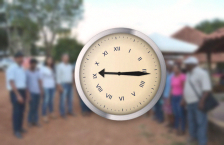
9h16
